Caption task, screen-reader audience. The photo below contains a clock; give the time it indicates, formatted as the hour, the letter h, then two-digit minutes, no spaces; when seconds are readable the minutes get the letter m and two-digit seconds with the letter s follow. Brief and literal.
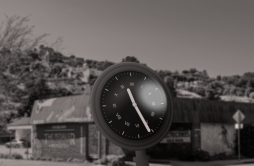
11h26
